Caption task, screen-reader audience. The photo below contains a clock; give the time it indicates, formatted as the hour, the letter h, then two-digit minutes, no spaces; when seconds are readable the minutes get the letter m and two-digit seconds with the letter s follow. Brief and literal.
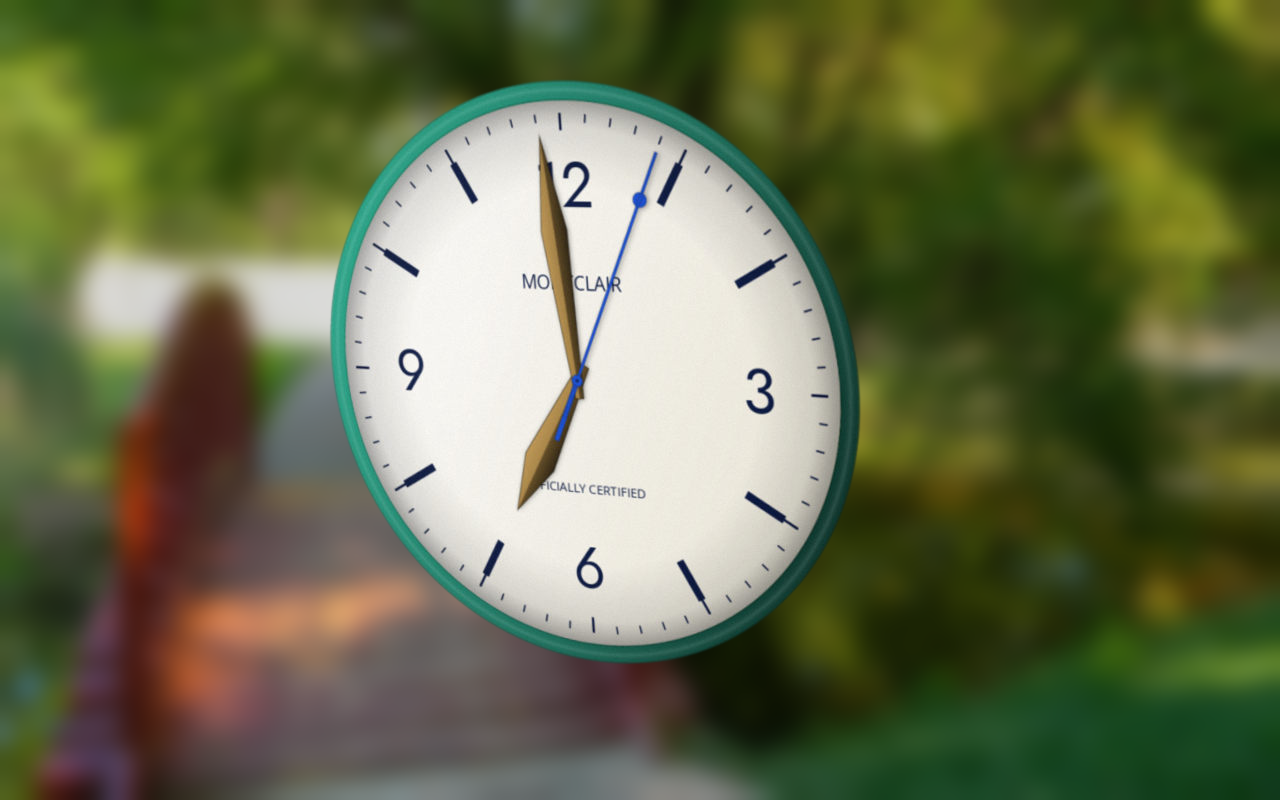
6h59m04s
